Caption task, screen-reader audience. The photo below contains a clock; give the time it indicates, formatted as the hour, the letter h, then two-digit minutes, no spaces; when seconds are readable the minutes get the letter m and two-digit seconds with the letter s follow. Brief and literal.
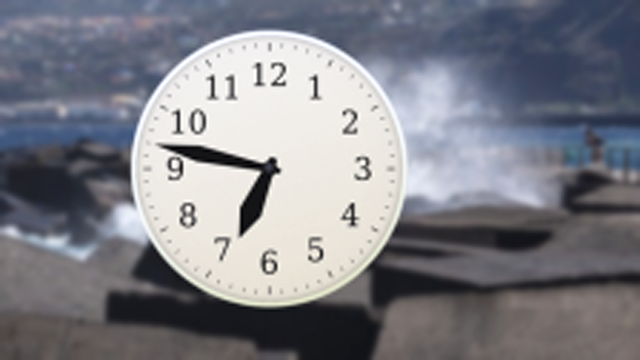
6h47
